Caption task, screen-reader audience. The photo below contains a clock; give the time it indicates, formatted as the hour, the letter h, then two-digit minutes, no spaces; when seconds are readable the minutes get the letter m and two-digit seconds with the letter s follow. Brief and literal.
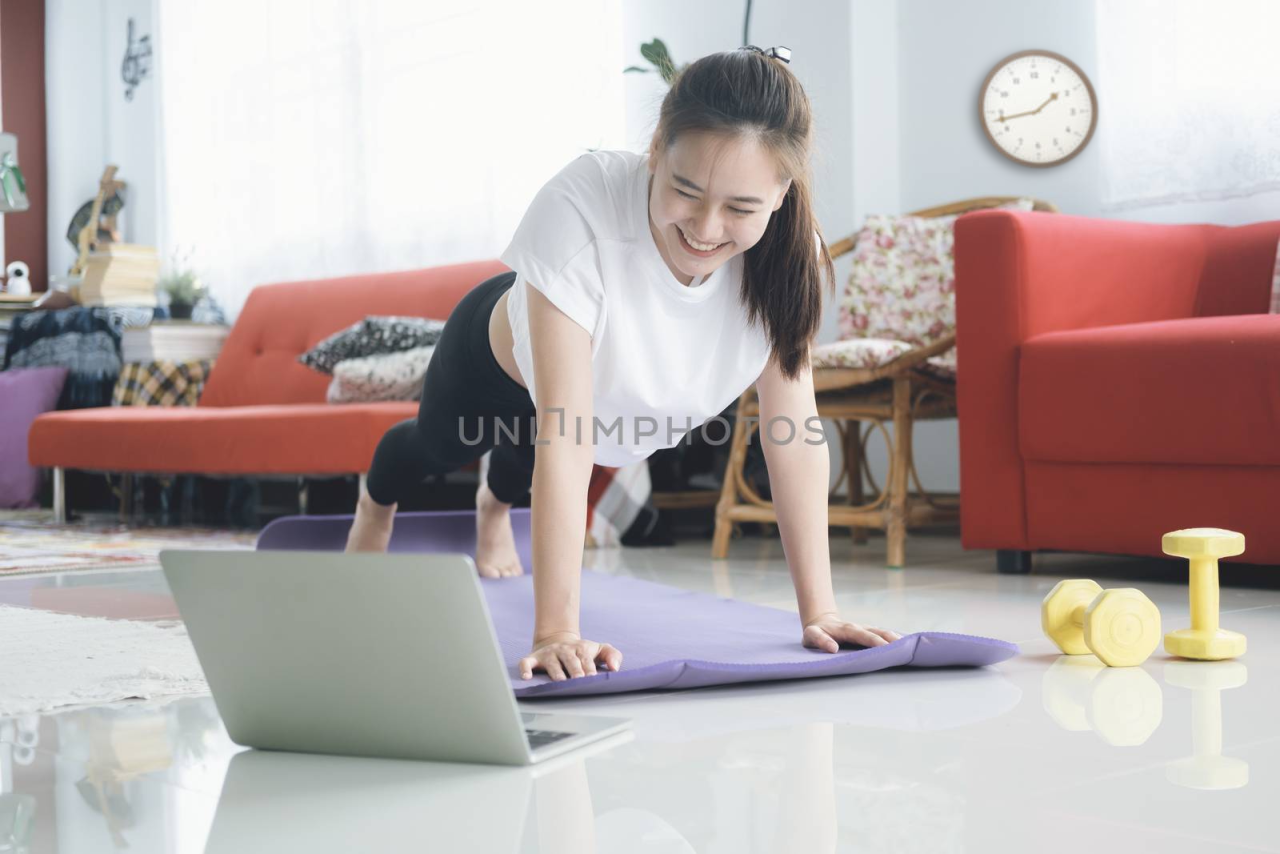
1h43
